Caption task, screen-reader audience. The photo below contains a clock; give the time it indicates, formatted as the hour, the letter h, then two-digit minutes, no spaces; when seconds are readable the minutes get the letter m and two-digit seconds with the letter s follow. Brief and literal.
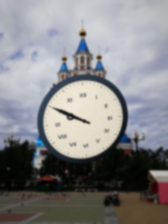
9h50
